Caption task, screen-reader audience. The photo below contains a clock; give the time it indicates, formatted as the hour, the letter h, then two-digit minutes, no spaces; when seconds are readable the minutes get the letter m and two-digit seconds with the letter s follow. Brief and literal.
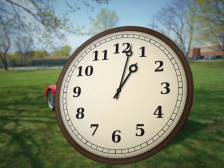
1h02
